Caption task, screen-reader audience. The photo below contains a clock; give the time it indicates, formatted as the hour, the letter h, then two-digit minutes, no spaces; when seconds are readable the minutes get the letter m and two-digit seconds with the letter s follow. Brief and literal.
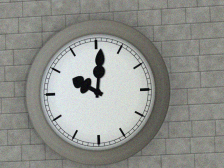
10h01
